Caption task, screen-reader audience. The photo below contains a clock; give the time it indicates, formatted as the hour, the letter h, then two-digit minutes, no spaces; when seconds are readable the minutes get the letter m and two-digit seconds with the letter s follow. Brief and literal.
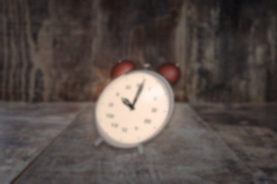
10h01
